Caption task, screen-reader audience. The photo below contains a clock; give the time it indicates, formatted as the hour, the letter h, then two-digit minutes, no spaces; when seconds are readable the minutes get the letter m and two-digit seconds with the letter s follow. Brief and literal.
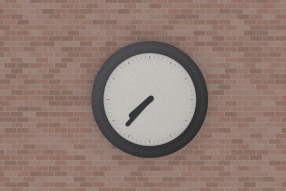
7h37
